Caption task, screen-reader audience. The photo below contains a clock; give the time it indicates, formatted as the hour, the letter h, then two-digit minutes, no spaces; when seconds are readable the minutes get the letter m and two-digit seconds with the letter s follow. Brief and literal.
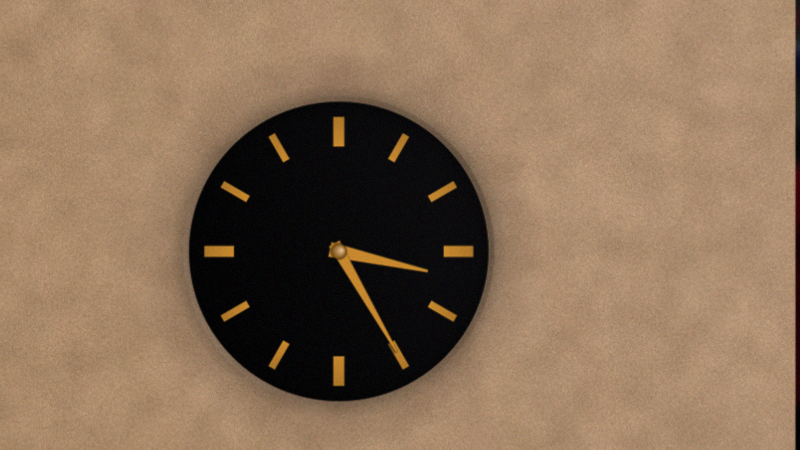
3h25
